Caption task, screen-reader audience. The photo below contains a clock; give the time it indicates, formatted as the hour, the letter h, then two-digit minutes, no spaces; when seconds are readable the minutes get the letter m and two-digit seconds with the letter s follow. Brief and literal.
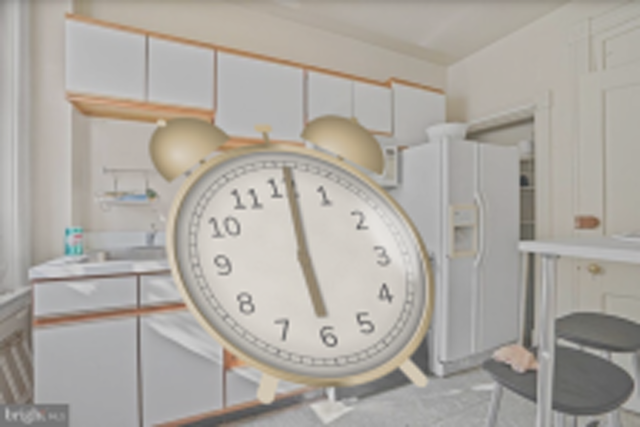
6h01
